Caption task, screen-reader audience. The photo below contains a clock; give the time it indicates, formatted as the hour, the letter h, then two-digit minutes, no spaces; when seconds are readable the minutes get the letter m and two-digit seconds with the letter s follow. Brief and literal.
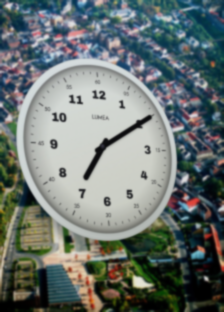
7h10
